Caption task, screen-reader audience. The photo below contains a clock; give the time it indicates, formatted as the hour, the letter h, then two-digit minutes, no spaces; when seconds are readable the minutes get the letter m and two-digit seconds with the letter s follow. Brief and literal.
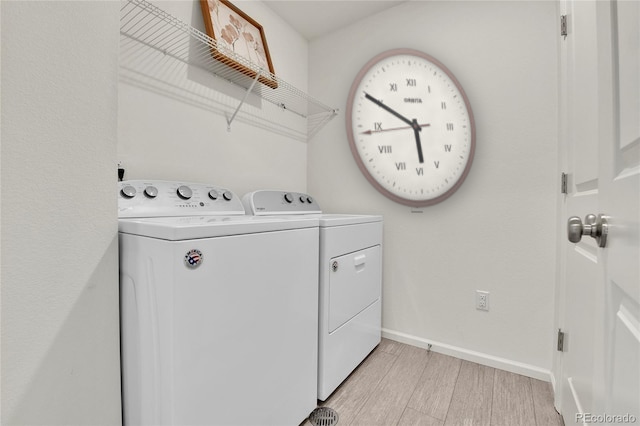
5h49m44s
